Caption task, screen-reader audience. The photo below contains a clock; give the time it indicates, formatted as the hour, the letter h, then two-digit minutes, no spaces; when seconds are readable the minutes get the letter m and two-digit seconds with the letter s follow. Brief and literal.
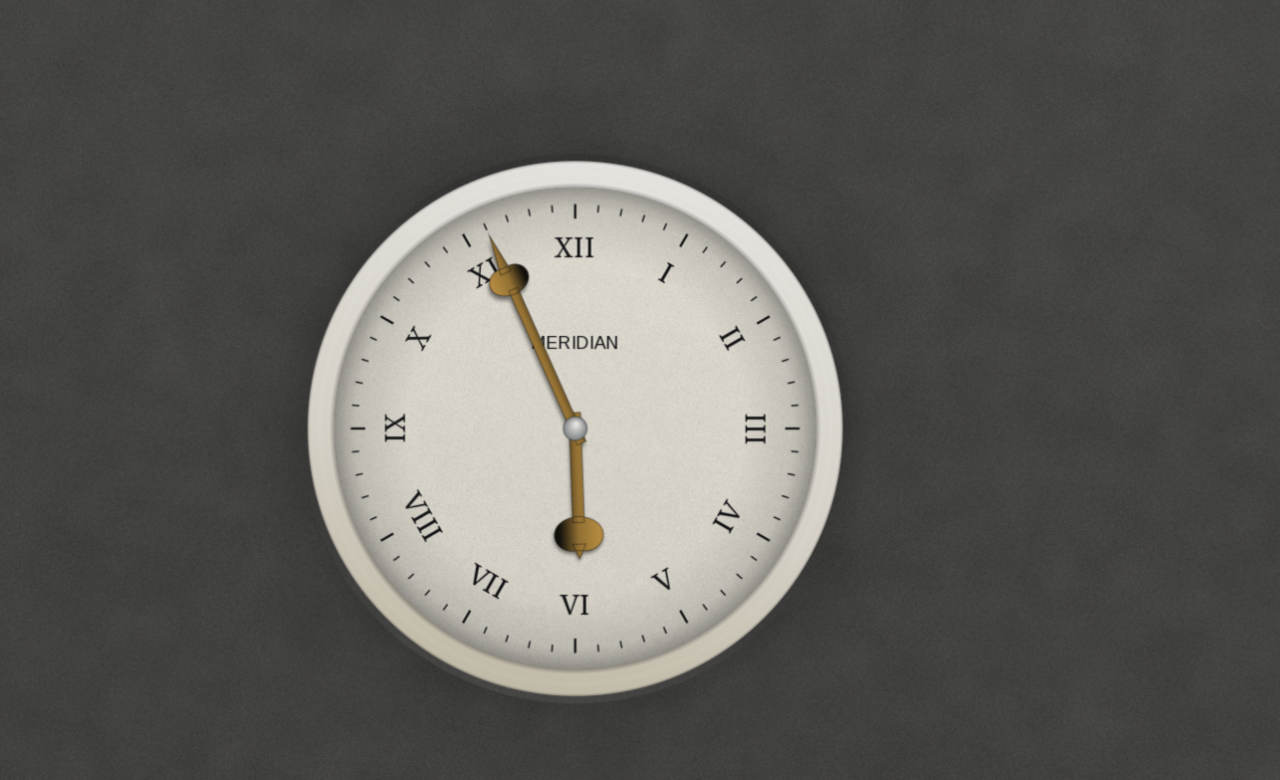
5h56
